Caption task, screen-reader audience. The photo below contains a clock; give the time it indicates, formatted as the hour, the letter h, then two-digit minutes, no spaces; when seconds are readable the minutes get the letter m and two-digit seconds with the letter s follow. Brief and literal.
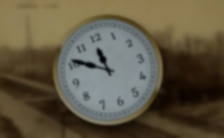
11h51
